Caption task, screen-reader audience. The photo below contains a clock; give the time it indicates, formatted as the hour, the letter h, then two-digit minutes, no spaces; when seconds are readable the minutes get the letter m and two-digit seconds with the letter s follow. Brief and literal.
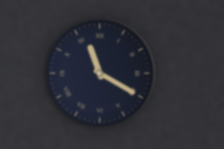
11h20
